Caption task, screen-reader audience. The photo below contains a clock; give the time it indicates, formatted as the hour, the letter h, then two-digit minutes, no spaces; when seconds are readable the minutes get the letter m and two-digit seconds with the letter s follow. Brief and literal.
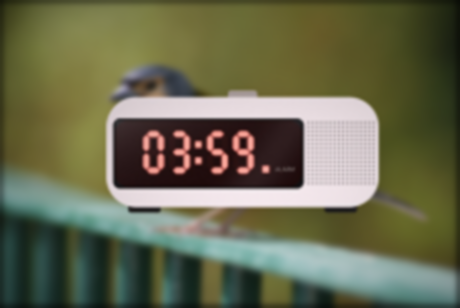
3h59
